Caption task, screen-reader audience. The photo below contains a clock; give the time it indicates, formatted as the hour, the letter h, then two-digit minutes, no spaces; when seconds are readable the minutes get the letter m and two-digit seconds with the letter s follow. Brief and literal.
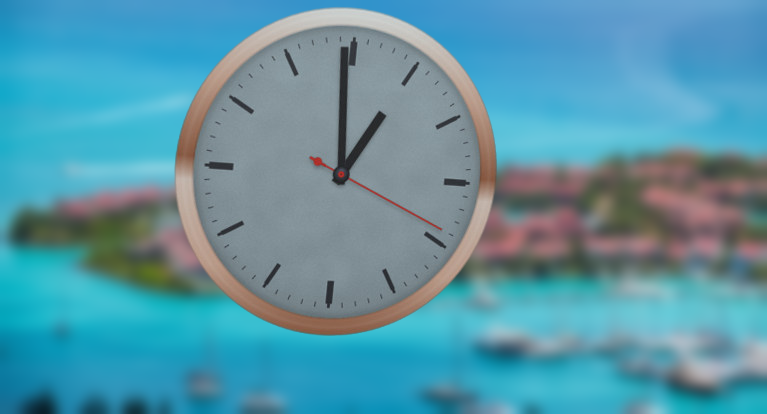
12h59m19s
